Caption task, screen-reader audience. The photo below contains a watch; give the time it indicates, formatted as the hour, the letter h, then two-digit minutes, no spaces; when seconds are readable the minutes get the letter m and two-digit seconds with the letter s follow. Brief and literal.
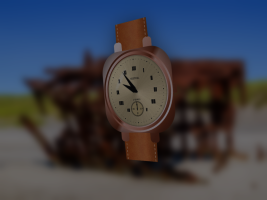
9h54
